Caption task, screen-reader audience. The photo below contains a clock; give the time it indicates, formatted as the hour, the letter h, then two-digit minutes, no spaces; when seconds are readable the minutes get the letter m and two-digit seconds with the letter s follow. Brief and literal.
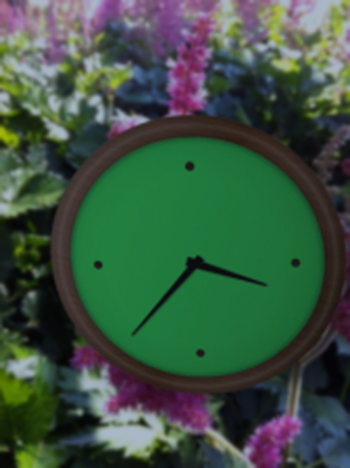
3h37
